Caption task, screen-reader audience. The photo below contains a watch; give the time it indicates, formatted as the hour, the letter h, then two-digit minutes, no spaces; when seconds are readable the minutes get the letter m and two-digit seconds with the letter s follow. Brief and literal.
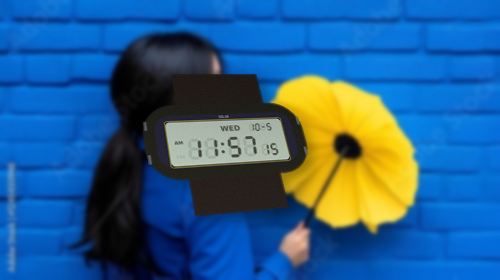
11h57m15s
